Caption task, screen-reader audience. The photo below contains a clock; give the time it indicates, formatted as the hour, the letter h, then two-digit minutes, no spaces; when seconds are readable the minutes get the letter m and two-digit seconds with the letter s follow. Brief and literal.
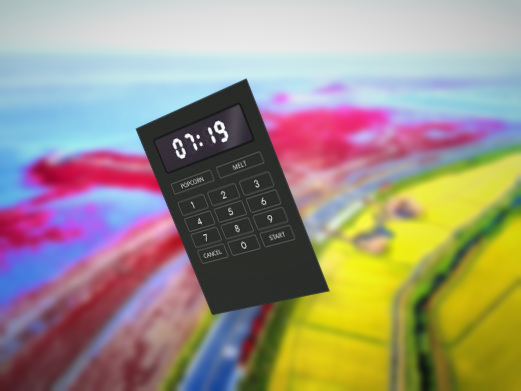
7h19
